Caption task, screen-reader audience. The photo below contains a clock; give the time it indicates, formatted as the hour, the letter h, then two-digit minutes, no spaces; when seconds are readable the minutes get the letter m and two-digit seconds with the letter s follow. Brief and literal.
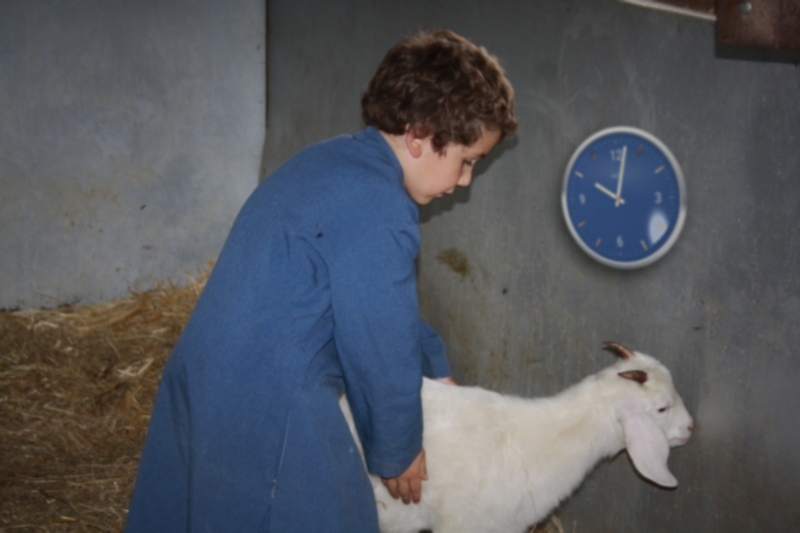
10h02
